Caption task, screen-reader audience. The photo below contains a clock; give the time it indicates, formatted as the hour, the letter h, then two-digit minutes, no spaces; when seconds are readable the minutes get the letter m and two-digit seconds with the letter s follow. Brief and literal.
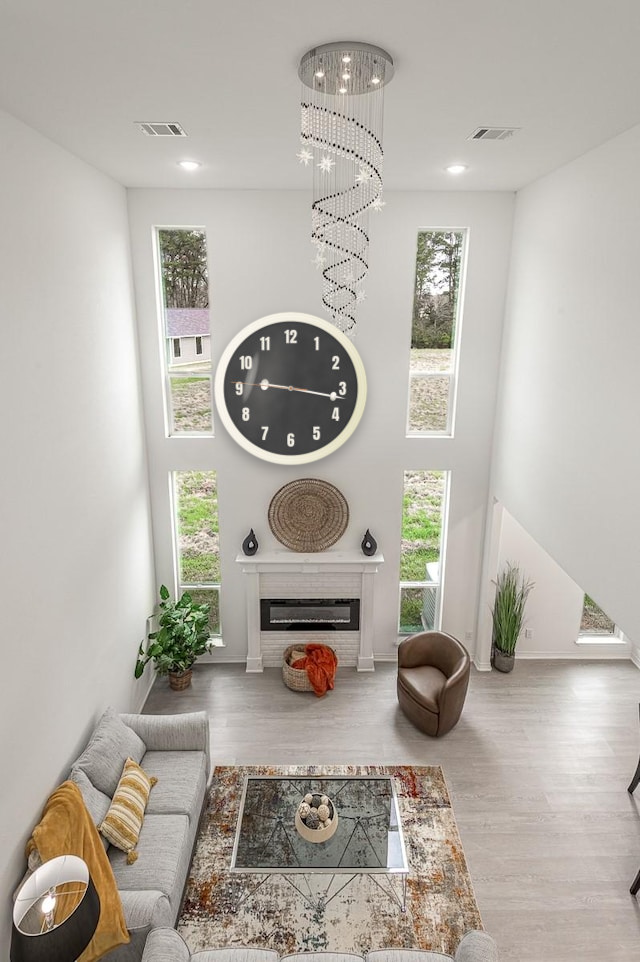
9h16m46s
